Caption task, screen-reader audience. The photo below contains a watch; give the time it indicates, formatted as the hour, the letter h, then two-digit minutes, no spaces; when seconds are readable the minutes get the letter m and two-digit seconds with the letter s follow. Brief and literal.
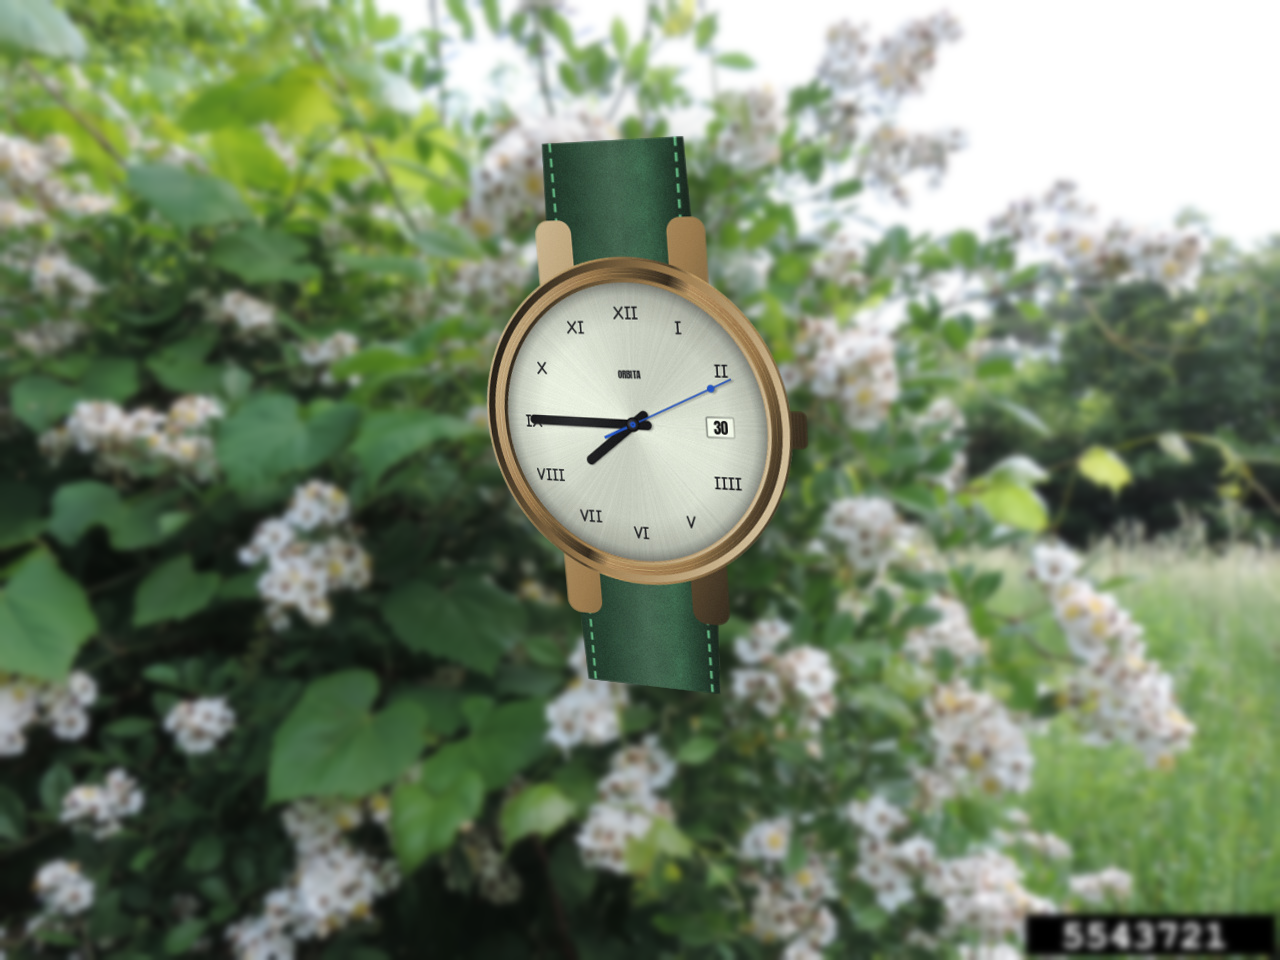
7h45m11s
